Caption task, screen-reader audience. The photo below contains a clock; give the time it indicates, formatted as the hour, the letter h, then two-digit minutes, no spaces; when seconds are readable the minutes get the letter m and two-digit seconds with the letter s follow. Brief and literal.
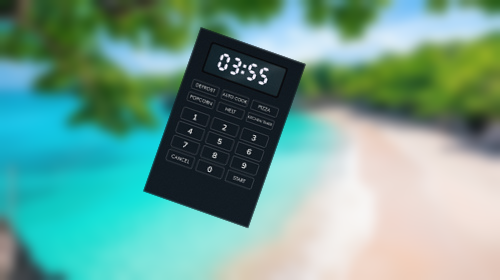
3h55
